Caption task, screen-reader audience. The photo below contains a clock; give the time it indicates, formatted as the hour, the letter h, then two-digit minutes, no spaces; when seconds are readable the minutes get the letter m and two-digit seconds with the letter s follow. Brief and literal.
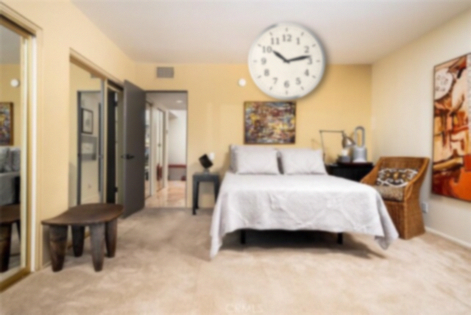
10h13
